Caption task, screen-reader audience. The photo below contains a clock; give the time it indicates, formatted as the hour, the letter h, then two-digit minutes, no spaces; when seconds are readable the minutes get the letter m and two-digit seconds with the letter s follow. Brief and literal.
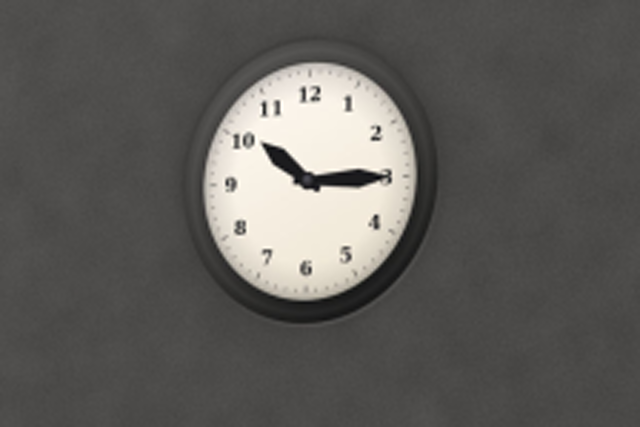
10h15
